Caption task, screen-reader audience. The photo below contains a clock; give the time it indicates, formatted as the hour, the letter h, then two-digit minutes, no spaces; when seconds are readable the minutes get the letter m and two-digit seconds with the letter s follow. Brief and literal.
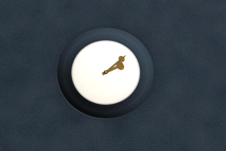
2h08
